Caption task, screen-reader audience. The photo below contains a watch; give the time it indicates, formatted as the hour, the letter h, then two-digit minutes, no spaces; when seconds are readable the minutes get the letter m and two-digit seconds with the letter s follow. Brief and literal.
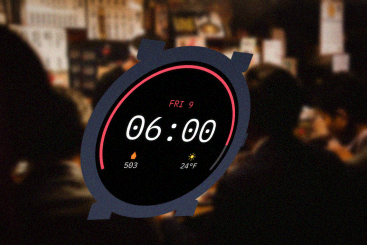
6h00
